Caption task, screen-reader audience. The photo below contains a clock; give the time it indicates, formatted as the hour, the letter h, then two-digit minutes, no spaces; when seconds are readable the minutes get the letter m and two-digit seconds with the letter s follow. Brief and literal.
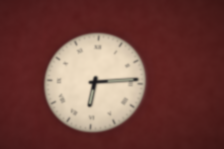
6h14
